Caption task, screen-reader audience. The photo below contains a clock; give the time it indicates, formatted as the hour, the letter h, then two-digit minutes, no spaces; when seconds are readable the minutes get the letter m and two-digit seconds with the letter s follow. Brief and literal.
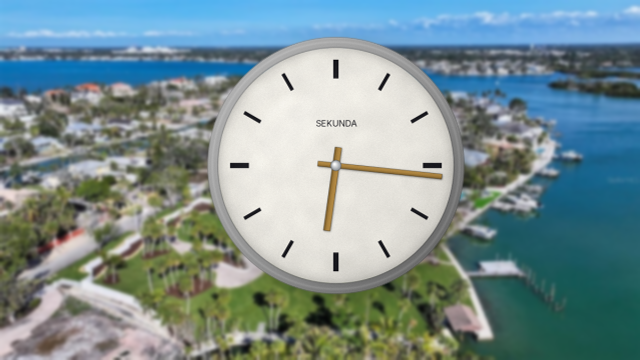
6h16
